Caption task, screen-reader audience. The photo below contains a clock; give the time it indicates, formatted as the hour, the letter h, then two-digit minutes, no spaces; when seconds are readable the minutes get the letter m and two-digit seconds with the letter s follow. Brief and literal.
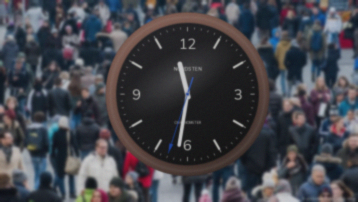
11h31m33s
